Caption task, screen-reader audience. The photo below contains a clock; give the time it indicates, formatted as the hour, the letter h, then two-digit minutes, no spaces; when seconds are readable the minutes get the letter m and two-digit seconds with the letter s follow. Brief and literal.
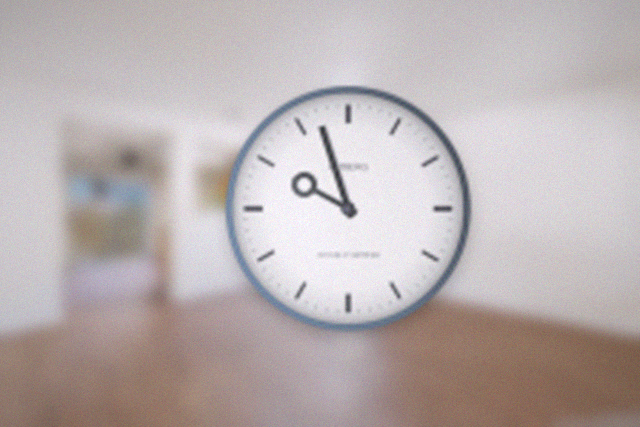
9h57
